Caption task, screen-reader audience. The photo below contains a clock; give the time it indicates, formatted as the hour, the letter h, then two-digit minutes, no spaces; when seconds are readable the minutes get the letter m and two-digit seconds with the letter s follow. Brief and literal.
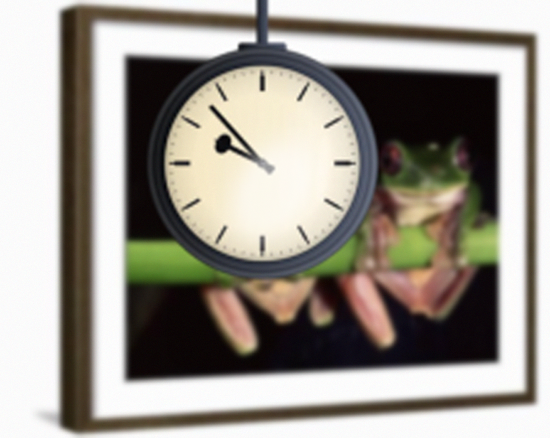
9h53
